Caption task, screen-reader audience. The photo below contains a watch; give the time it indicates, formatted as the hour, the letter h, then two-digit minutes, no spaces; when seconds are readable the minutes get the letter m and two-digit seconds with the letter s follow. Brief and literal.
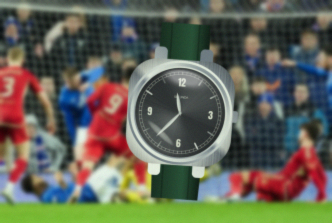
11h37
